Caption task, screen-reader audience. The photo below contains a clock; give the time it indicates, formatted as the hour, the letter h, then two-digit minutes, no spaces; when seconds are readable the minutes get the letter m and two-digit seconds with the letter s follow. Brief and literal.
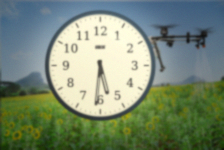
5h31
